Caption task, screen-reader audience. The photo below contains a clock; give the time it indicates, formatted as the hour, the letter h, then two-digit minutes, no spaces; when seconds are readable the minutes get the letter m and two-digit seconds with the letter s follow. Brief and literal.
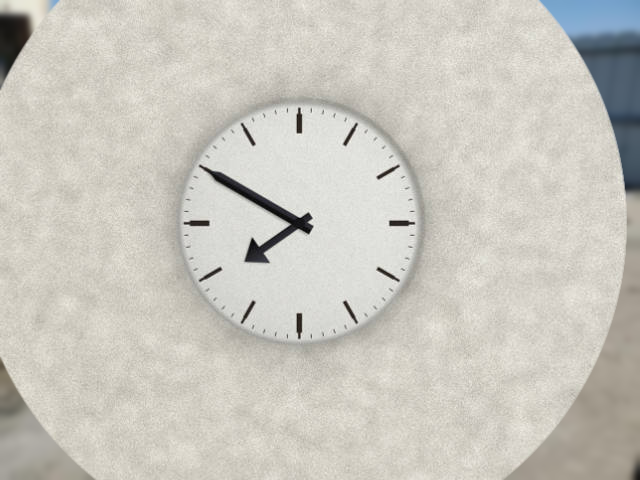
7h50
